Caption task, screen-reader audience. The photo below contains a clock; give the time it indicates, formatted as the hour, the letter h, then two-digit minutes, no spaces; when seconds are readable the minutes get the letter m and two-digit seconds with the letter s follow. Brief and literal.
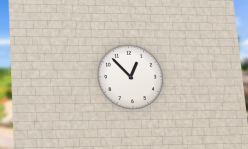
12h53
